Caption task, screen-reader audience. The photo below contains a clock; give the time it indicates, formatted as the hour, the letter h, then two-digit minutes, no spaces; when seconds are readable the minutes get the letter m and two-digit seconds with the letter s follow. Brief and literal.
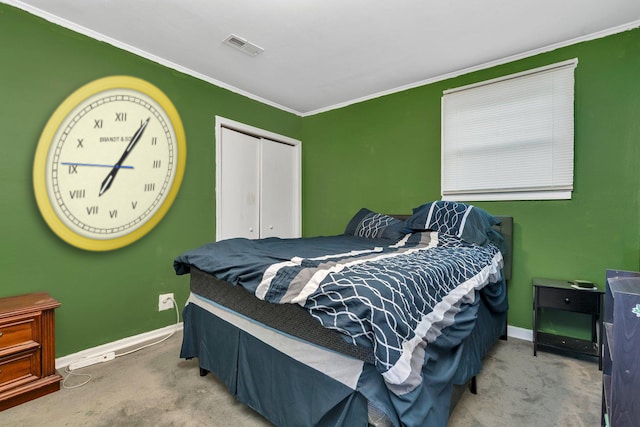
7h05m46s
